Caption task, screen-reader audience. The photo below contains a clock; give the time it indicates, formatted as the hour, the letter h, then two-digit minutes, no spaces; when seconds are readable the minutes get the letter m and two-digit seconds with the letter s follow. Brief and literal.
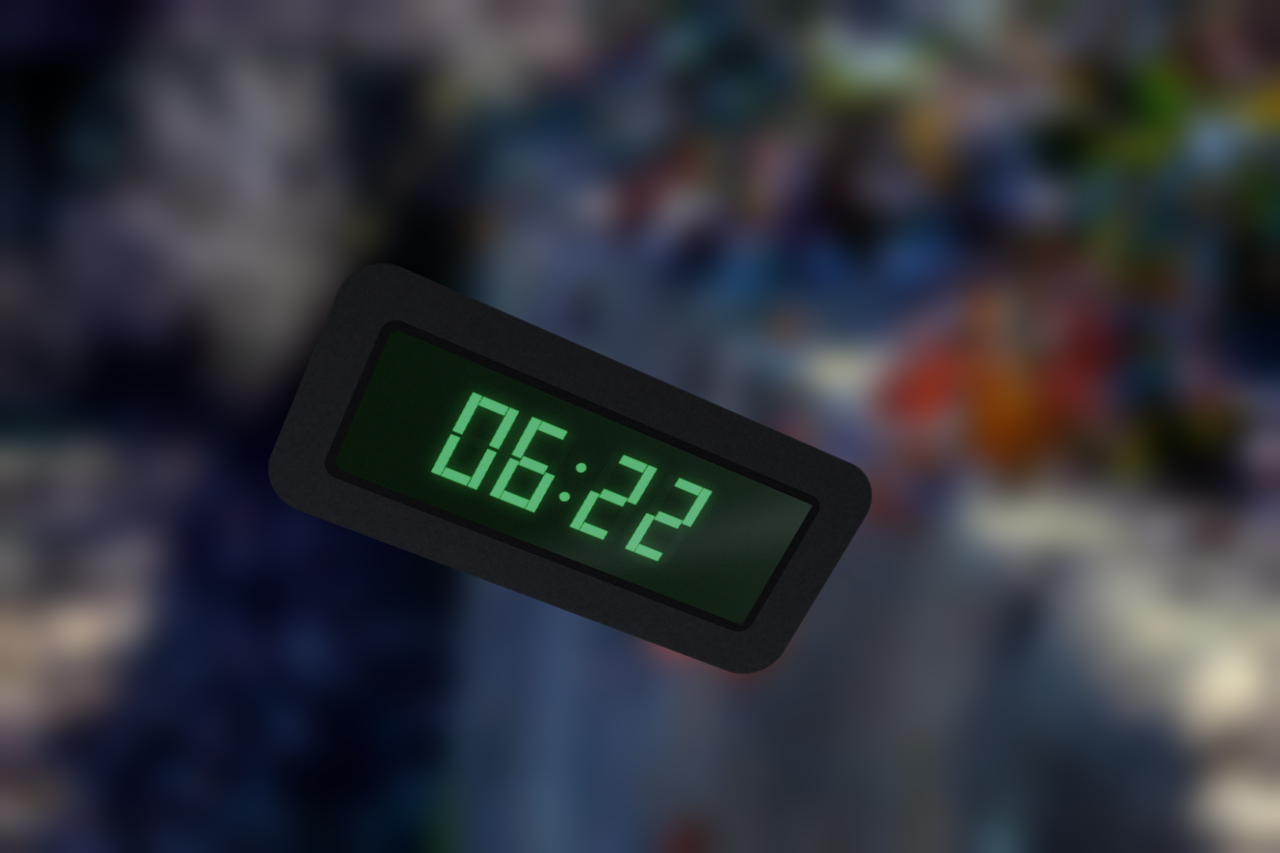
6h22
